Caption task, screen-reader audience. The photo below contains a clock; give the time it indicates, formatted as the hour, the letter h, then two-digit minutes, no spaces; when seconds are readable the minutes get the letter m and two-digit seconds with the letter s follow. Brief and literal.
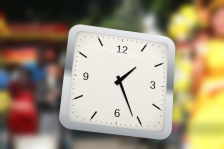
1h26
